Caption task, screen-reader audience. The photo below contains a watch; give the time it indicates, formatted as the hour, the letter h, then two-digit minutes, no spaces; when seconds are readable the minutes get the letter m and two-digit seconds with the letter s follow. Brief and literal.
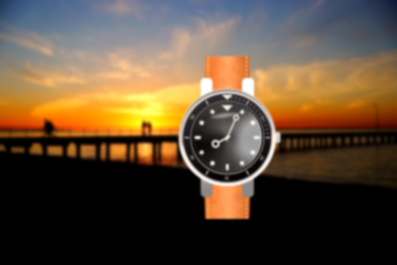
8h04
